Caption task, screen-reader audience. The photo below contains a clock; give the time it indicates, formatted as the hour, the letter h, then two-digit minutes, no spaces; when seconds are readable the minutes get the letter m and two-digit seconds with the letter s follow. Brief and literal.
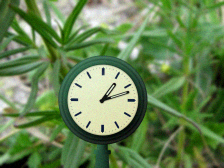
1h12
